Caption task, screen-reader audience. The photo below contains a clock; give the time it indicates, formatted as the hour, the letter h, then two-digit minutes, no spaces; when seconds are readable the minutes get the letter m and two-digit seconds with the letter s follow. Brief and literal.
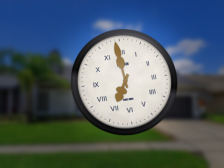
6h59
